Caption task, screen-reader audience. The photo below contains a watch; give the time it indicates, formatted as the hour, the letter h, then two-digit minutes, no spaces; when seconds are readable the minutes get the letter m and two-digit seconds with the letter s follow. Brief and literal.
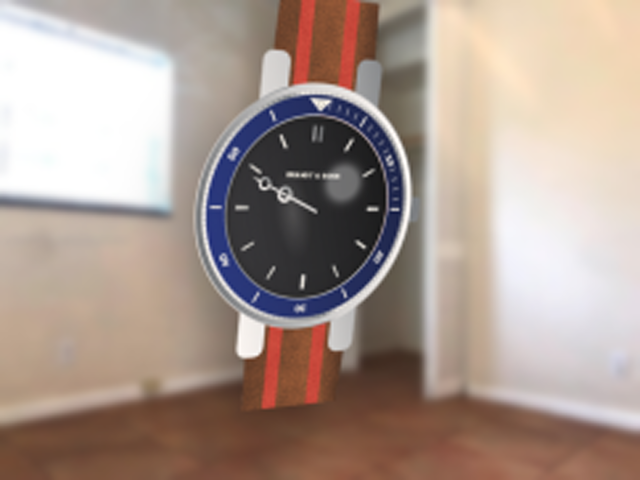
9h49
